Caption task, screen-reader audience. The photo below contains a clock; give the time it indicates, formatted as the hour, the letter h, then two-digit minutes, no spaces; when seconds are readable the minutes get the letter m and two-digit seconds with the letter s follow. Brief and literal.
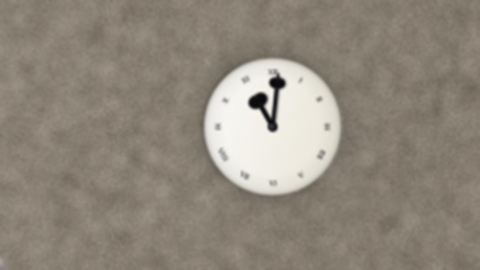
11h01
